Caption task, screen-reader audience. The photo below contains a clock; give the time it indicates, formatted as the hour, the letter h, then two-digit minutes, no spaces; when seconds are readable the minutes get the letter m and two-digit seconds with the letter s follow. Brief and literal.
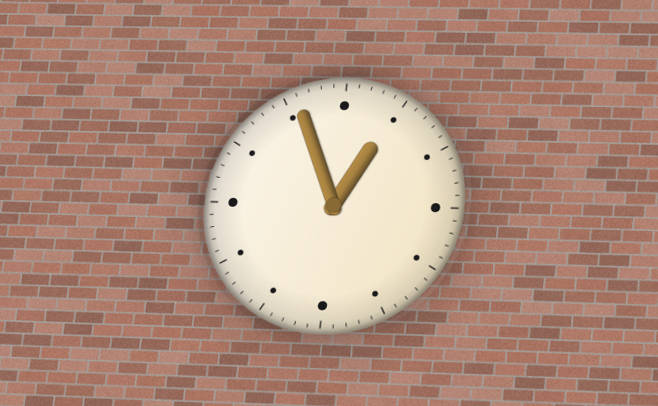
12h56
